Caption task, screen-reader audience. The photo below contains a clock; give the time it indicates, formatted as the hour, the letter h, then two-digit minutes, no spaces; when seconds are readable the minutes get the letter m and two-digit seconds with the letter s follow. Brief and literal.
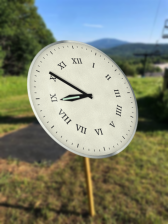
8h51
